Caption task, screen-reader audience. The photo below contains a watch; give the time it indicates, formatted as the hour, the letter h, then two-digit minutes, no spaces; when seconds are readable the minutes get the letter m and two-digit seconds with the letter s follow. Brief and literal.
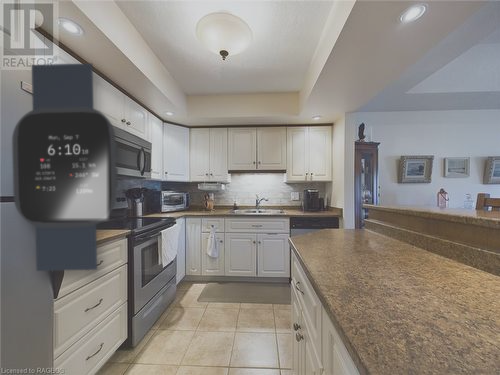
6h10
